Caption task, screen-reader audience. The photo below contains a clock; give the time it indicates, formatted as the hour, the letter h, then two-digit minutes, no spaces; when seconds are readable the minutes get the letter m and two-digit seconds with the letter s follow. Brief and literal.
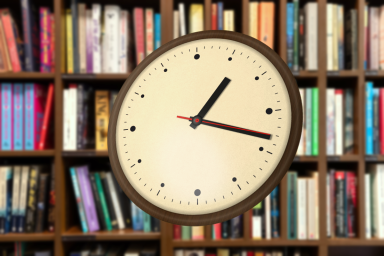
1h18m18s
